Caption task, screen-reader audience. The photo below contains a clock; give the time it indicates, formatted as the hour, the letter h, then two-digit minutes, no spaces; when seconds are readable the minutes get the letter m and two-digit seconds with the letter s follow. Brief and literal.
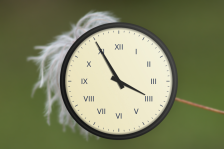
3h55
